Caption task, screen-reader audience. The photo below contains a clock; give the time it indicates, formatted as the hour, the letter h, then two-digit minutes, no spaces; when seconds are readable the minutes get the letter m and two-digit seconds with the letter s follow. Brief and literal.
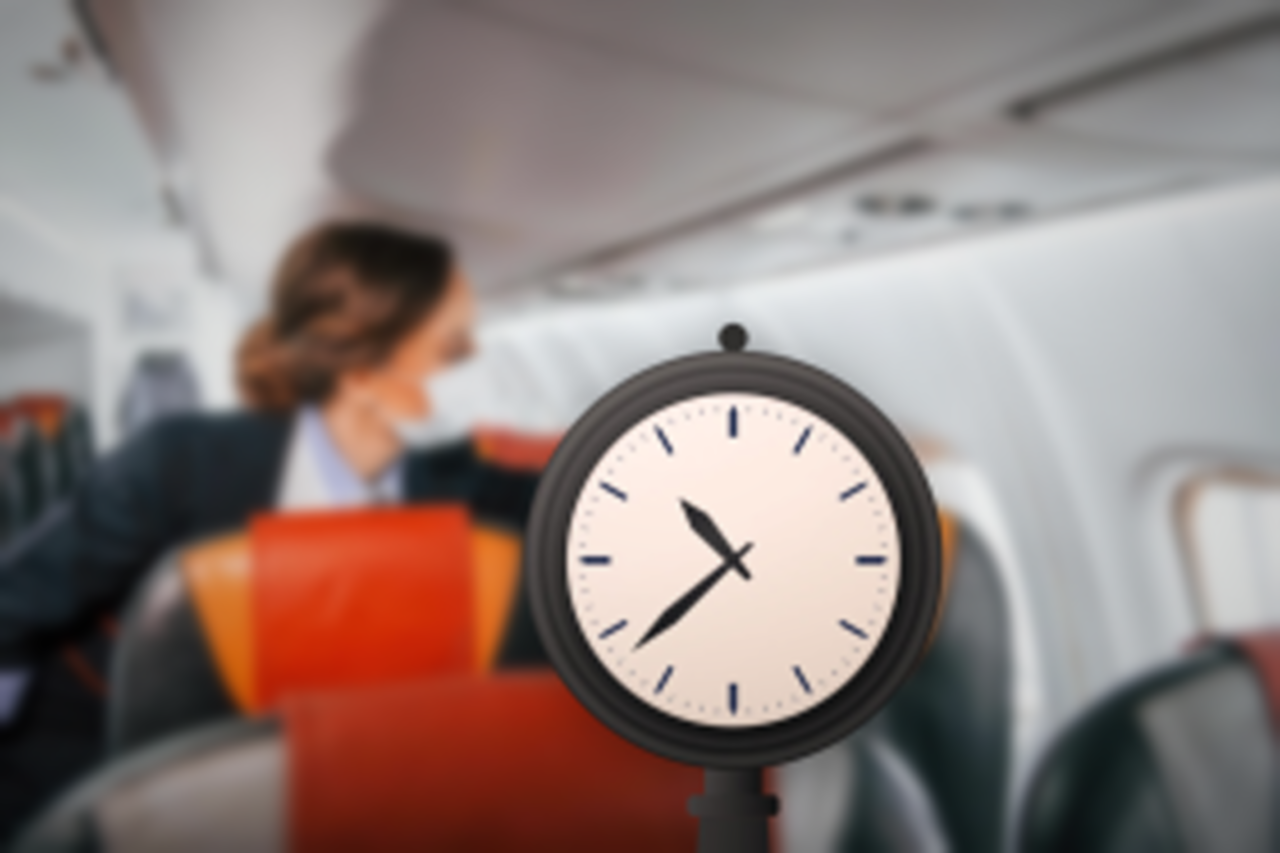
10h38
